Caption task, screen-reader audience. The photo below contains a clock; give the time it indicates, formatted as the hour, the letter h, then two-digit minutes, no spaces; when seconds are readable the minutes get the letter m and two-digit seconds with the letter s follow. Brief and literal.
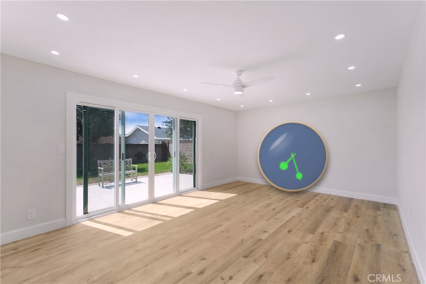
7h27
